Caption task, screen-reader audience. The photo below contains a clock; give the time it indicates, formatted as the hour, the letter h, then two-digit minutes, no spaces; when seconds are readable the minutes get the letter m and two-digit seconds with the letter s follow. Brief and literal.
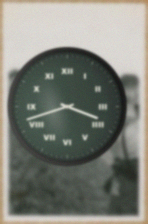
3h42
